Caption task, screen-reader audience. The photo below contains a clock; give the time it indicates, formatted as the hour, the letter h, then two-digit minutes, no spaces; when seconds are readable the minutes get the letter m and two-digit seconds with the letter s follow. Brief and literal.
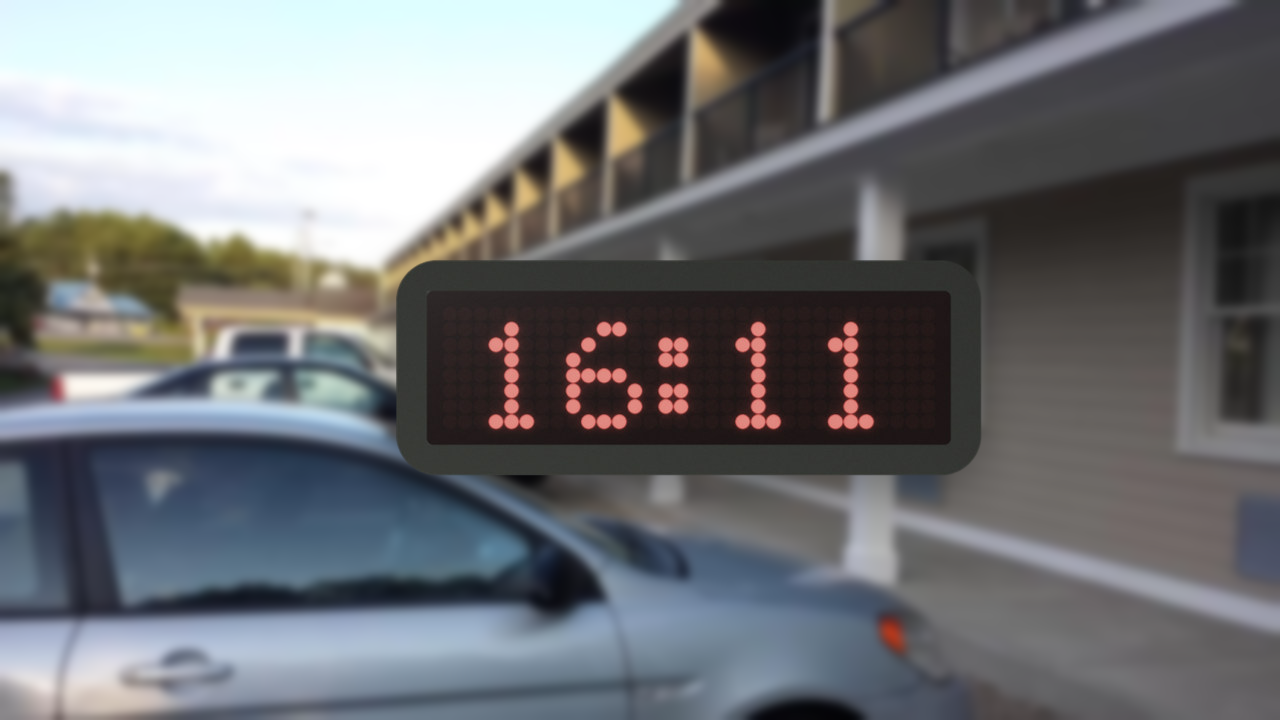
16h11
